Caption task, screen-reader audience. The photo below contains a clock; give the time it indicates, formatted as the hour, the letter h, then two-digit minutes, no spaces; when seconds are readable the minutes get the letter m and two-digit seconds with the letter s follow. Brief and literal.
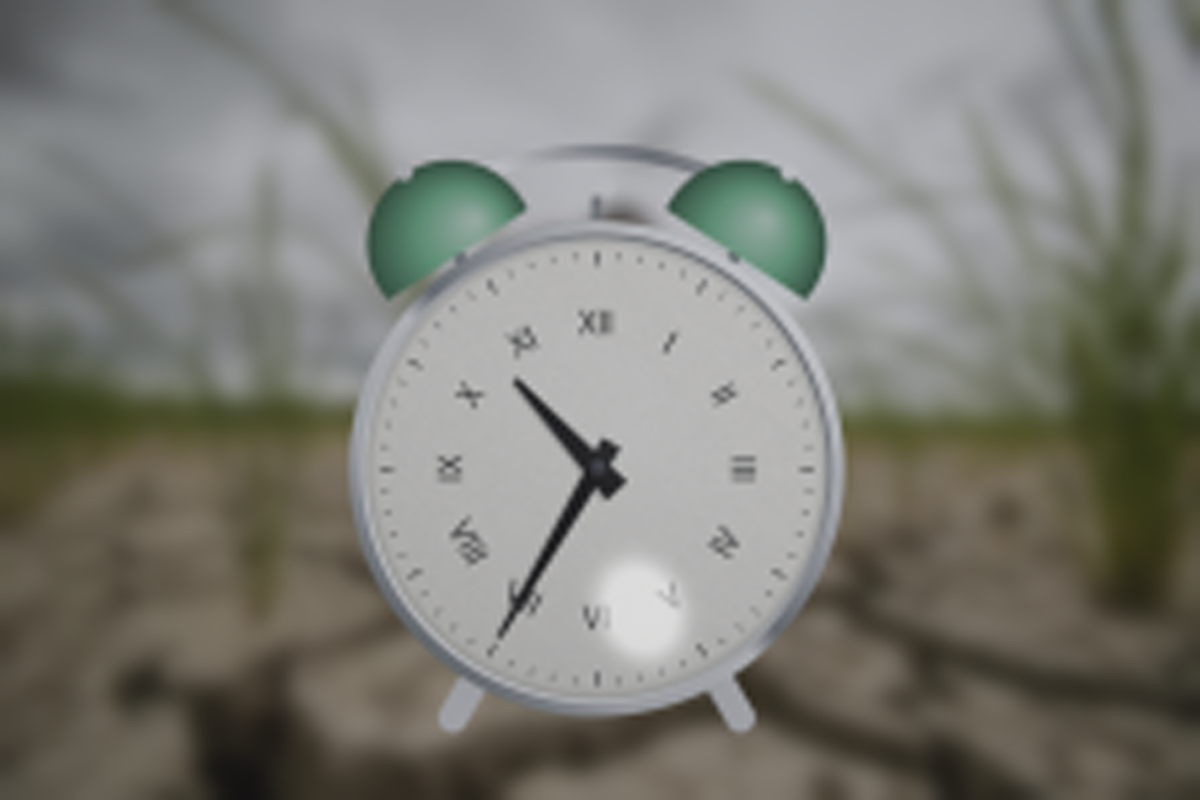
10h35
